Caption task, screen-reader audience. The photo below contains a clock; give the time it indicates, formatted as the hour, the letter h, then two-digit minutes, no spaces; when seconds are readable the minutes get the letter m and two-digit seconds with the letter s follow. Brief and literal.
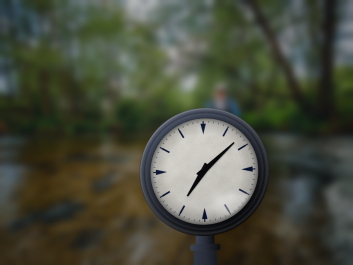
7h08
